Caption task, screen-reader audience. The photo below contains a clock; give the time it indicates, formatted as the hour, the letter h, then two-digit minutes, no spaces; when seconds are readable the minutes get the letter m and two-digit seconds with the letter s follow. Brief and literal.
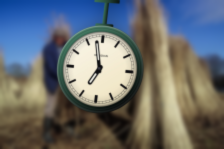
6h58
